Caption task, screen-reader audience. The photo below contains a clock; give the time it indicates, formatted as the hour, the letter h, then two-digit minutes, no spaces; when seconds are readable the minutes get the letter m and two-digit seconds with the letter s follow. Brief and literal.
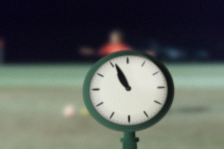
10h56
